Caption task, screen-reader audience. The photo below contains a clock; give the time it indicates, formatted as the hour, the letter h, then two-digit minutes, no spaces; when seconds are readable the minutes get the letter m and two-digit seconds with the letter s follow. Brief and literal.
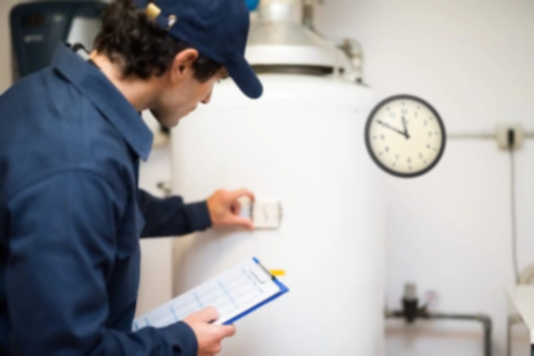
11h50
